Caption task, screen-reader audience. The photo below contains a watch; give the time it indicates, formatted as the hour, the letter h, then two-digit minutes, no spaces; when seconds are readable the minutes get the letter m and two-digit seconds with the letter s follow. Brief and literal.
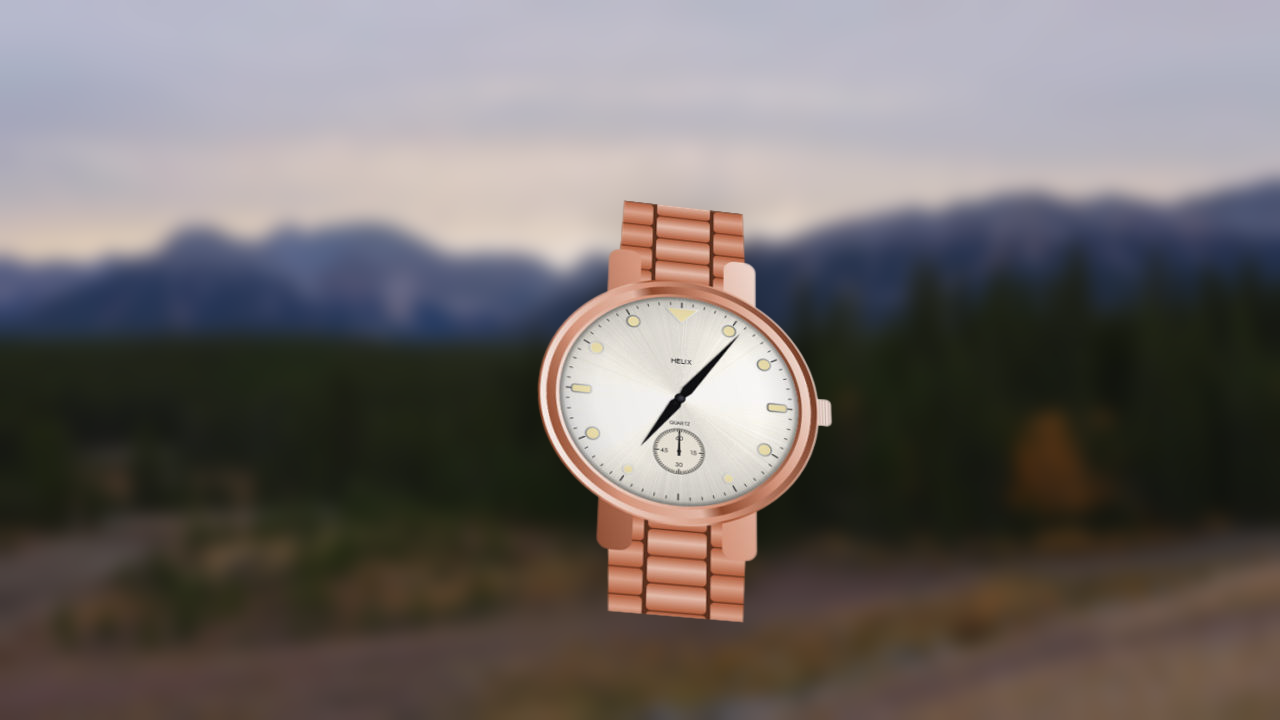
7h06
